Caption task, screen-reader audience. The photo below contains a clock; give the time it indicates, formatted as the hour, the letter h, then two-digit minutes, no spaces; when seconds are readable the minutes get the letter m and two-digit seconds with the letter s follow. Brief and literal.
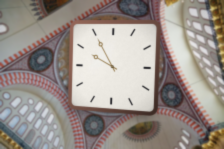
9h55
